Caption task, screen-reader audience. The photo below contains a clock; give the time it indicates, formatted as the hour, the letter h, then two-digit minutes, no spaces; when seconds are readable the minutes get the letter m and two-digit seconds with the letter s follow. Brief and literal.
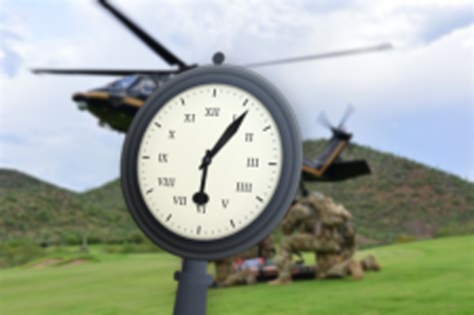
6h06
